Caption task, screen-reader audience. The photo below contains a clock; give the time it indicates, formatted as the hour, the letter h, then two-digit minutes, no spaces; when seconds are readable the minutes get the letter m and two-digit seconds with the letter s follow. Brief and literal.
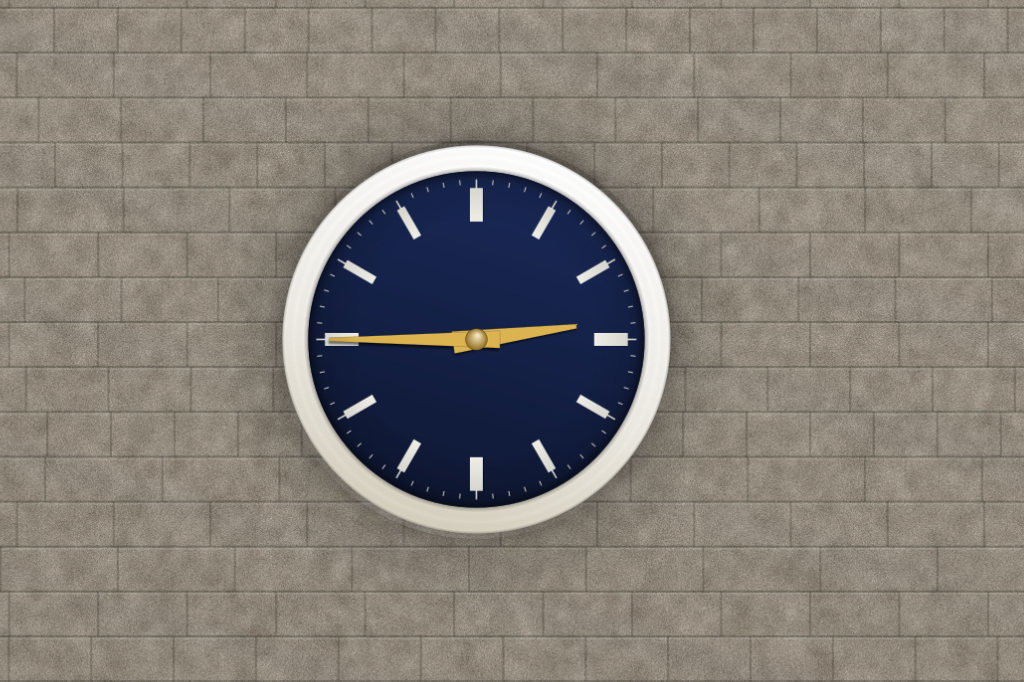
2h45
